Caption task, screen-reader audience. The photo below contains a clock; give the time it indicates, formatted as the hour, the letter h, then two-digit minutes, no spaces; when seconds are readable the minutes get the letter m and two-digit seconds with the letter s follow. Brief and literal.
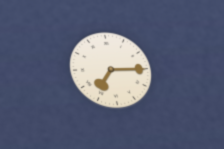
7h15
